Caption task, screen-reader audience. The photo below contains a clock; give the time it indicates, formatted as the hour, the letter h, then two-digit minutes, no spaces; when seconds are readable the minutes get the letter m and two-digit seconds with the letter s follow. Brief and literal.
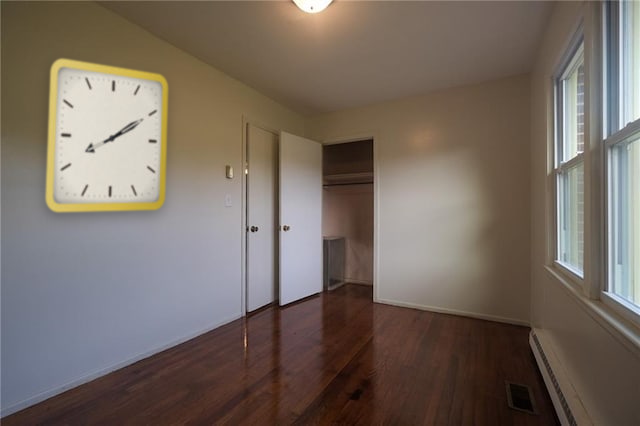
8h10
